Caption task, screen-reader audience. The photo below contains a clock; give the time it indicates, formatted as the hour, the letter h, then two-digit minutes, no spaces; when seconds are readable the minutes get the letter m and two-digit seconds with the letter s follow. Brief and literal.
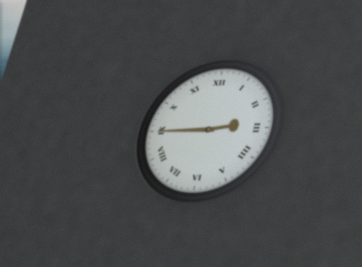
2h45
